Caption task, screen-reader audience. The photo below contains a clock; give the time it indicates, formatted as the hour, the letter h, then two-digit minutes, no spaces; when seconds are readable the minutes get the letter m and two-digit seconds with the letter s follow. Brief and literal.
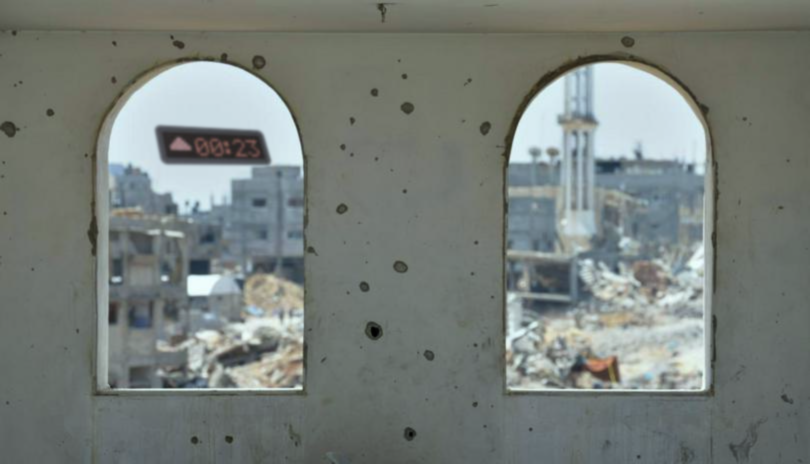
0h23
